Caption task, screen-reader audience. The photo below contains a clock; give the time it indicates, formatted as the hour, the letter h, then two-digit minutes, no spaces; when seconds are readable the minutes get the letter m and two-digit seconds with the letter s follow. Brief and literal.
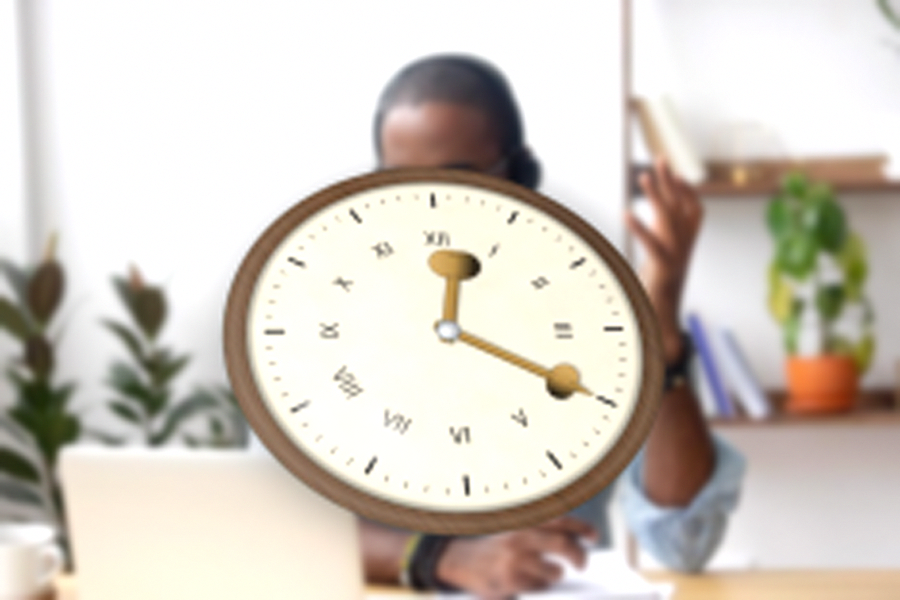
12h20
